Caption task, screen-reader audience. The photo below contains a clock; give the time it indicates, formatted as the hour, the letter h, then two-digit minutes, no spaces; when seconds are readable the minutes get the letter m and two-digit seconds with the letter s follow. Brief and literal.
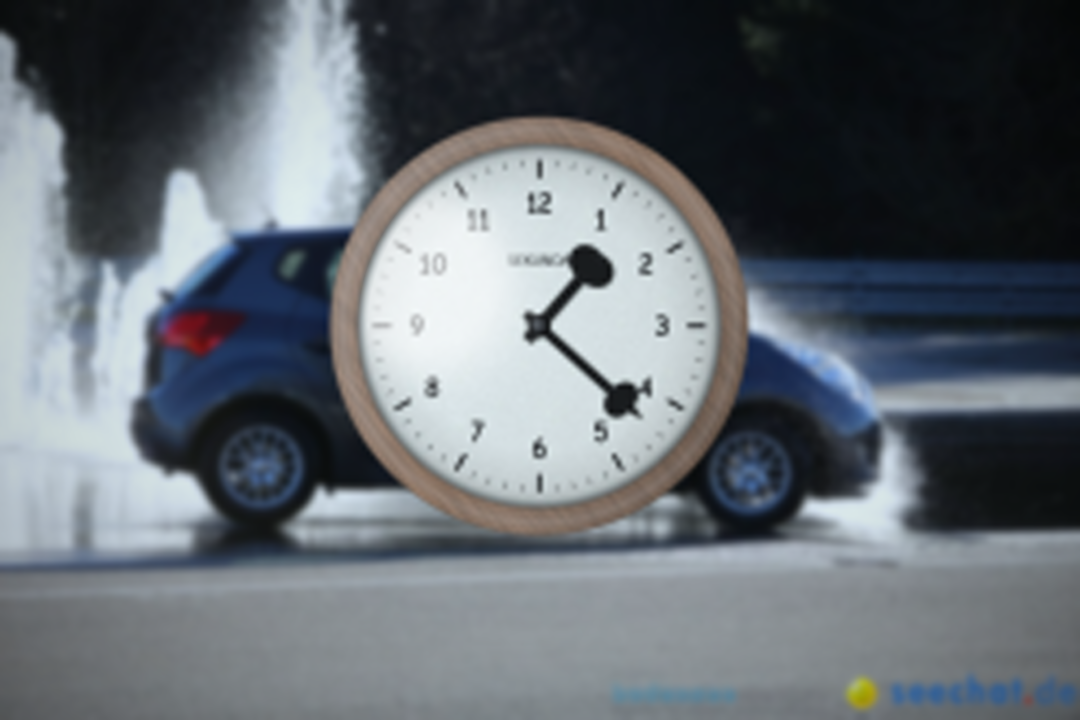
1h22
